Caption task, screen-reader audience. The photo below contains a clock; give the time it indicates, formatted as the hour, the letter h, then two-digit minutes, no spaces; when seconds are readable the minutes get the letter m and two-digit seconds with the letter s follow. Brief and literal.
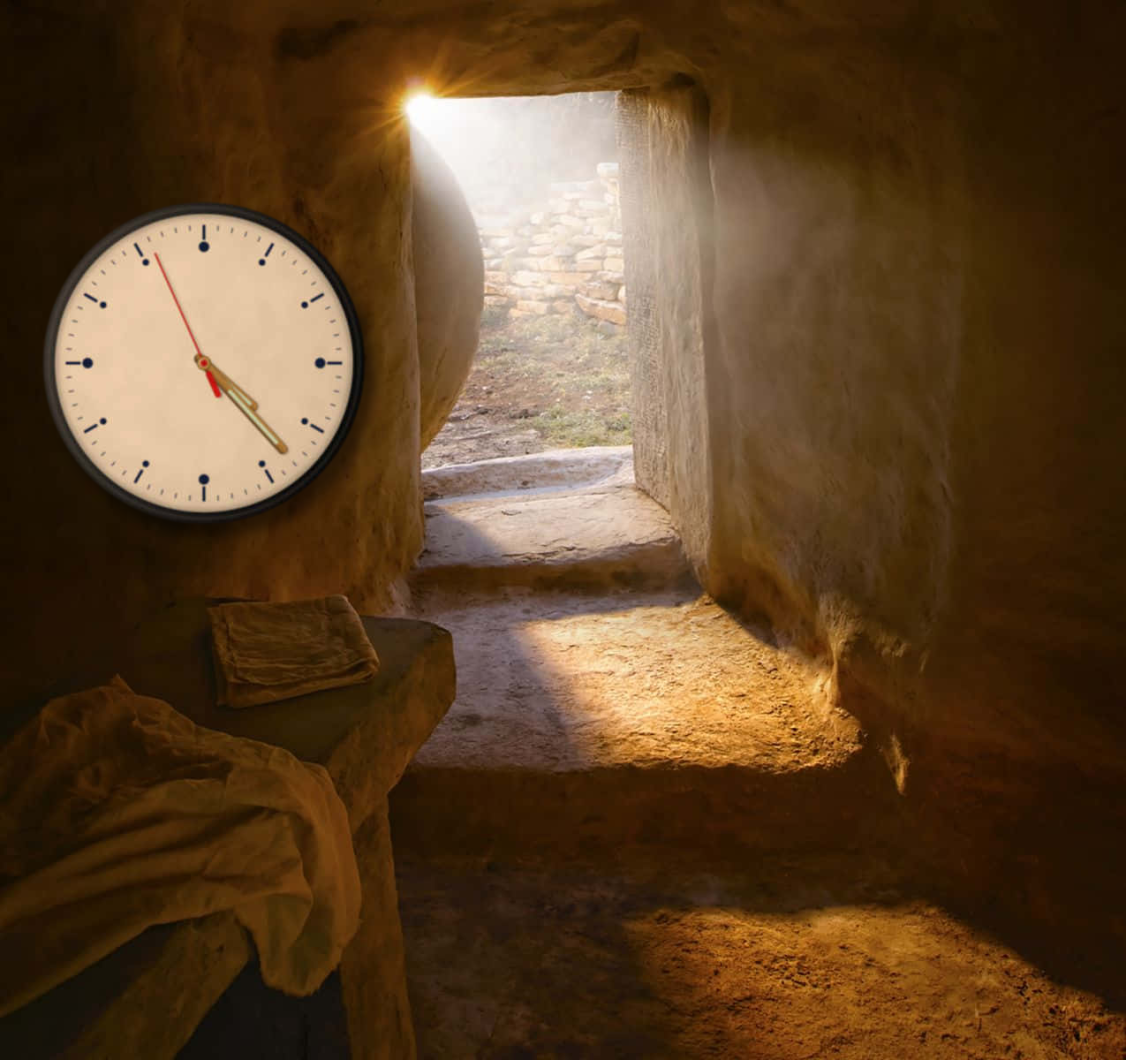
4h22m56s
